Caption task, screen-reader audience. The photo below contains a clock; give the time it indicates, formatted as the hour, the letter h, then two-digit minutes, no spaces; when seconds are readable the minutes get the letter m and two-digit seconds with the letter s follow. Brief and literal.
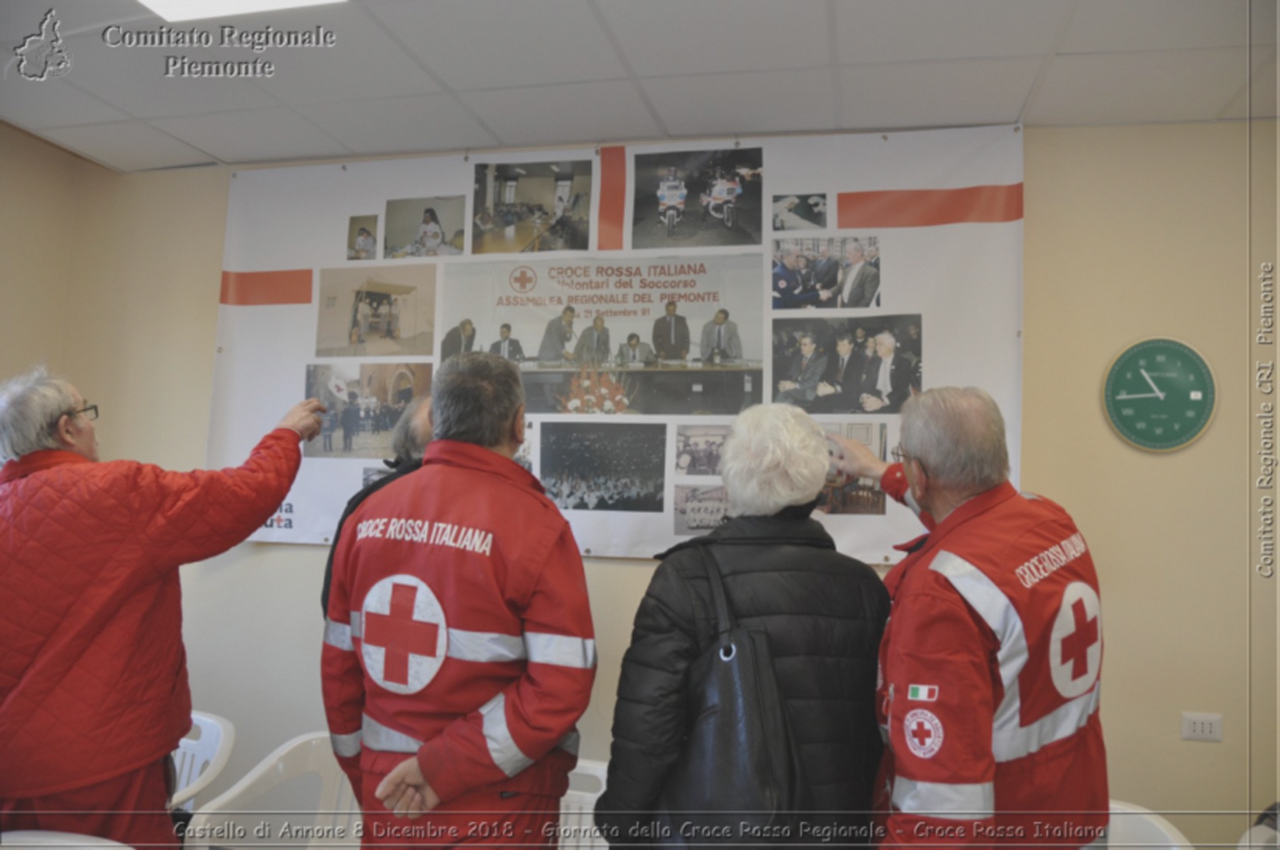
10h44
